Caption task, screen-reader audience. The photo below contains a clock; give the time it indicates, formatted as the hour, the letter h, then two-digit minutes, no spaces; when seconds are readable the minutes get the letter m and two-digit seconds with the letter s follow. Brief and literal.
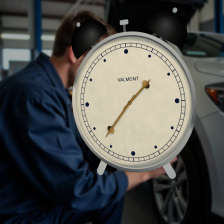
1h37
